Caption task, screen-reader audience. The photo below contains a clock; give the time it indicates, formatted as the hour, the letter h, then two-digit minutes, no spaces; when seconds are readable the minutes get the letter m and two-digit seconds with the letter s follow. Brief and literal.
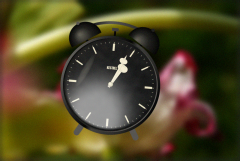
1h04
